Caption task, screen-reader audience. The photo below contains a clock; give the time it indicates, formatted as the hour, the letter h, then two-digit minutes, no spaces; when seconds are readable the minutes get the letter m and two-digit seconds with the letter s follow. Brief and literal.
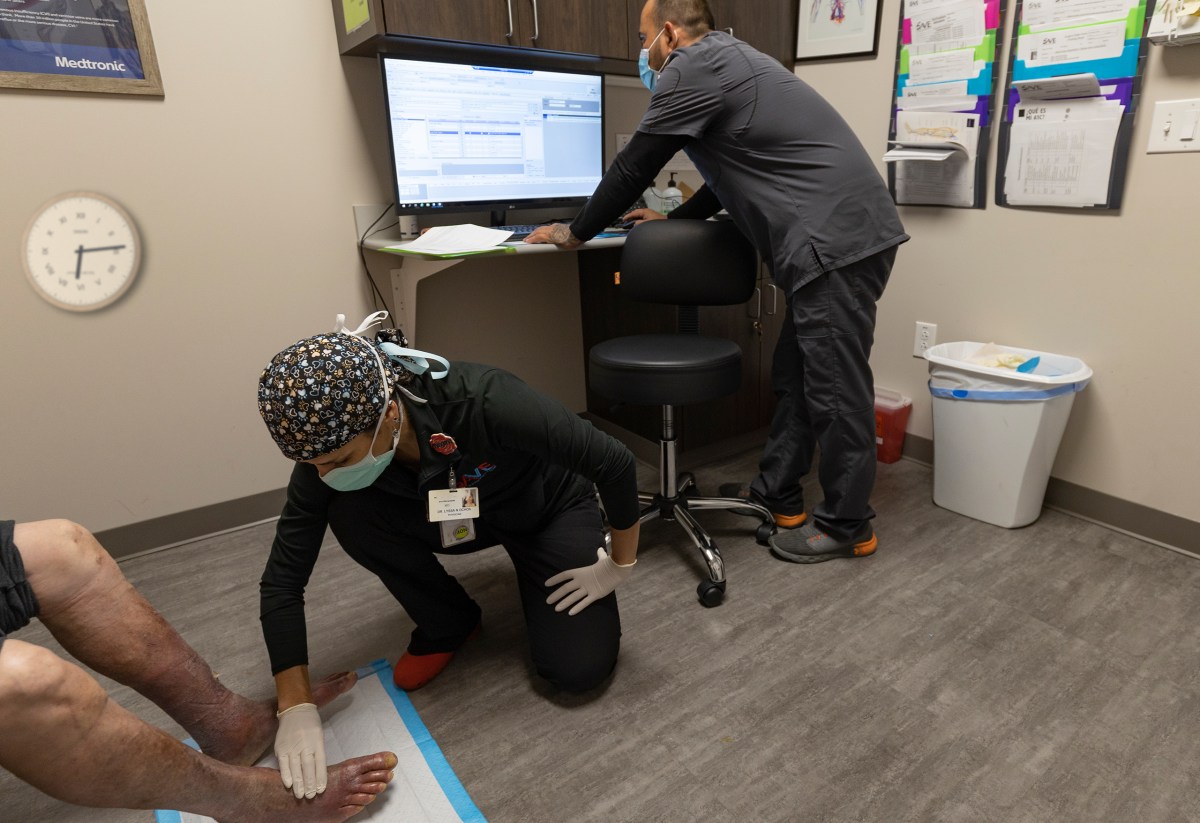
6h14
